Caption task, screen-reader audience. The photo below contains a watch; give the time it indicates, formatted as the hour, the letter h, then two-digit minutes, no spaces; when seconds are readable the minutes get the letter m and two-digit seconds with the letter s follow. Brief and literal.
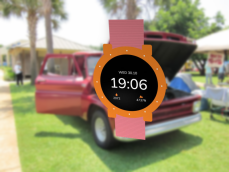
19h06
